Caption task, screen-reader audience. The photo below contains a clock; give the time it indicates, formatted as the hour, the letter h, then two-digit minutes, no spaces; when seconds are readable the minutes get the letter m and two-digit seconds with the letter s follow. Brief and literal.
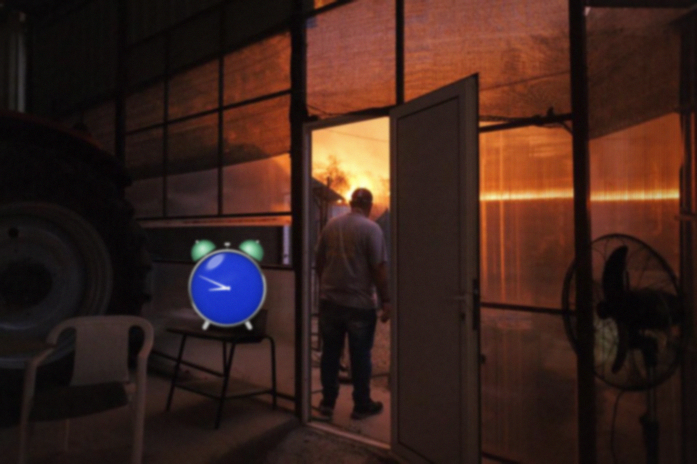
8h49
